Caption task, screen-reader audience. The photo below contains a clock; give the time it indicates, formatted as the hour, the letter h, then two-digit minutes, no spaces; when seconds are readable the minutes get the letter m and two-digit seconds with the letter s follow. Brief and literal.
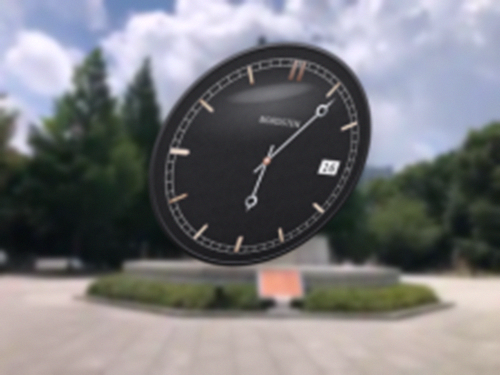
6h06
